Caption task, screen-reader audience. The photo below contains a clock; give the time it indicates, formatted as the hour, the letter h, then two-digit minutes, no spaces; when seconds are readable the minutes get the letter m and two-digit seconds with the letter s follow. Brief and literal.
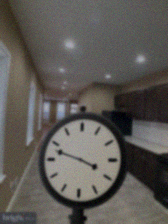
3h48
